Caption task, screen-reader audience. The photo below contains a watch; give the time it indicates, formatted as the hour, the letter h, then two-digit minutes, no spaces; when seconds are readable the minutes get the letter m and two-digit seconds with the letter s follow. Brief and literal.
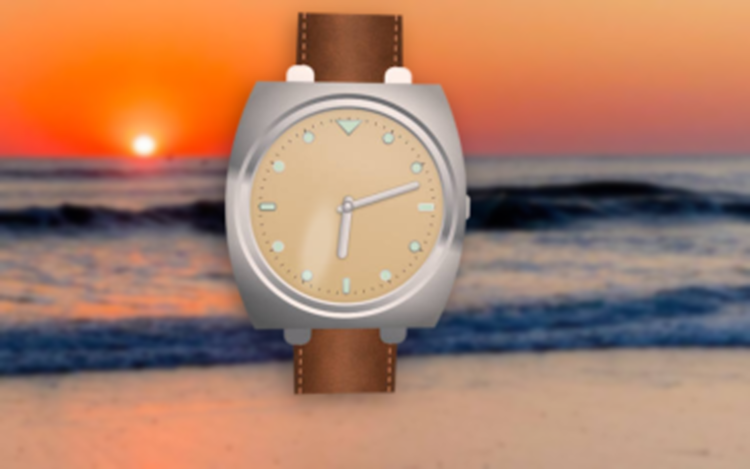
6h12
